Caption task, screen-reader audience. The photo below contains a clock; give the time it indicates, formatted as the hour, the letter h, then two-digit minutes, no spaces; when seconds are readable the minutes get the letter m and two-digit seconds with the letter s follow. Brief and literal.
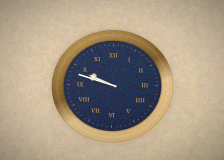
9h48
